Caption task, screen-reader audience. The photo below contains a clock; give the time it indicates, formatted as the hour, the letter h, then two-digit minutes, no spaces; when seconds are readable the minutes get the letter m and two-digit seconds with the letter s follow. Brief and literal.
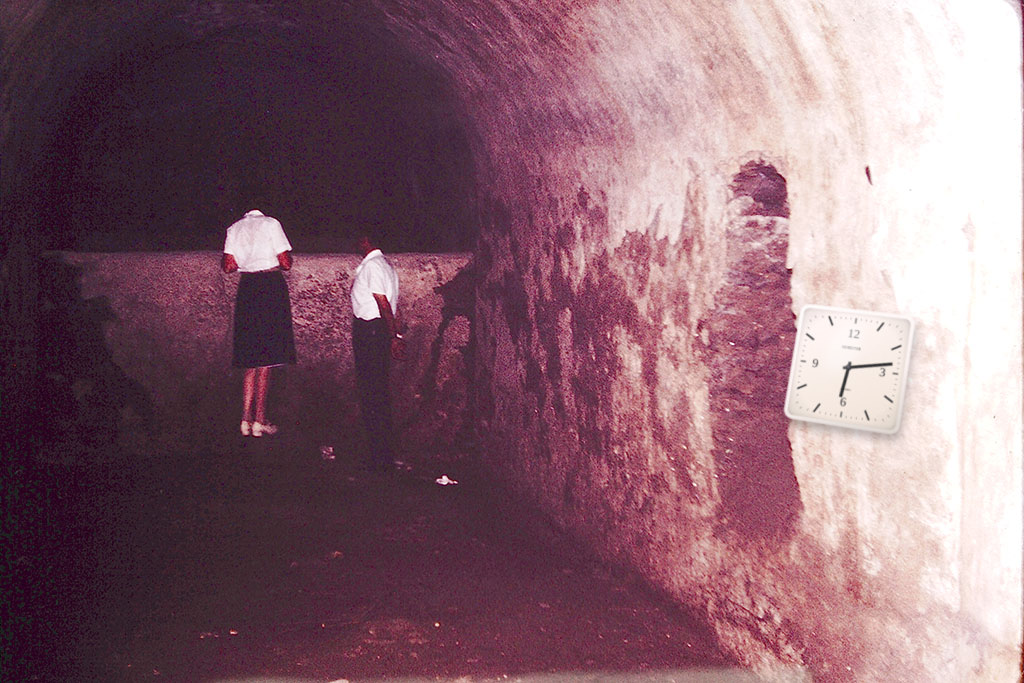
6h13
